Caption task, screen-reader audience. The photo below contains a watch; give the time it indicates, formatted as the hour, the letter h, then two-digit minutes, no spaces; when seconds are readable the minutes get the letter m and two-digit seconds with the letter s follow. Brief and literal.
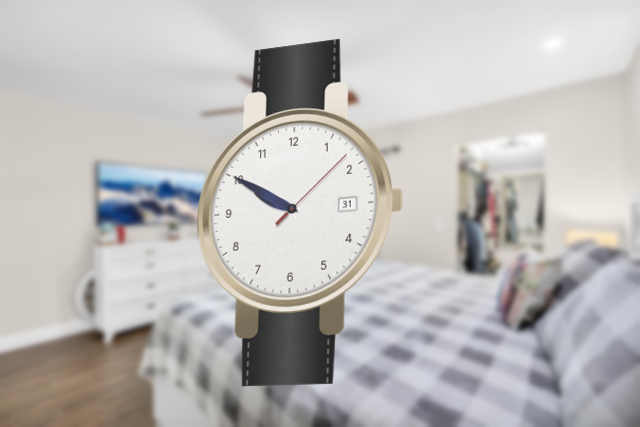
9h50m08s
